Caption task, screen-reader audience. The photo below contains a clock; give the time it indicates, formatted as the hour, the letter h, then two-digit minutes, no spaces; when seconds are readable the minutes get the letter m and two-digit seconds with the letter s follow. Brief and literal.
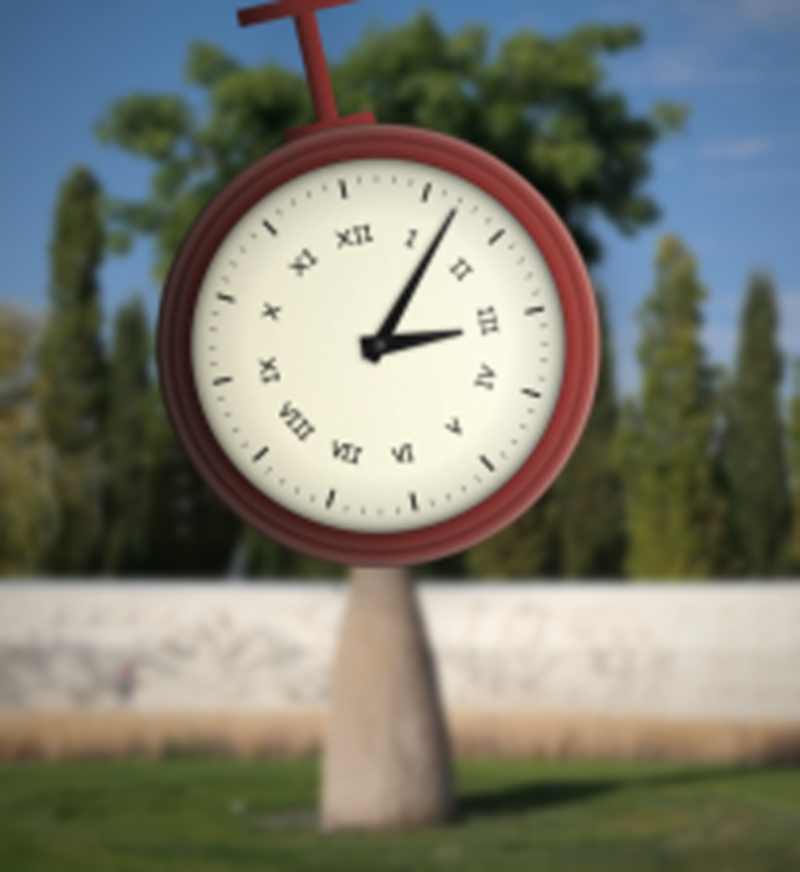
3h07
